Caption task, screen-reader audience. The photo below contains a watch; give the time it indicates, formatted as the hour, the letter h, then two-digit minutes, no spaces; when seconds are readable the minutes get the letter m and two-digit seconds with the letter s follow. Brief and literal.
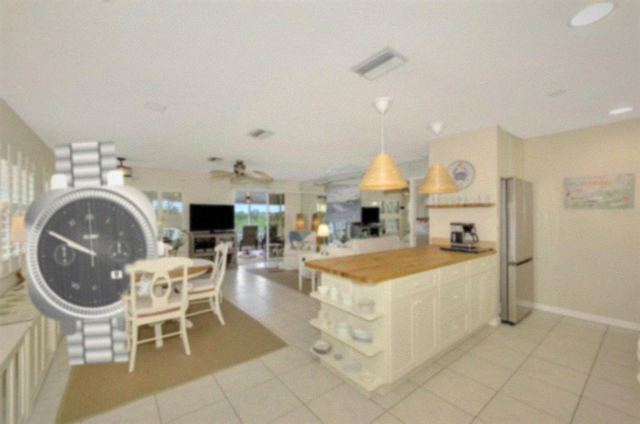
9h50
